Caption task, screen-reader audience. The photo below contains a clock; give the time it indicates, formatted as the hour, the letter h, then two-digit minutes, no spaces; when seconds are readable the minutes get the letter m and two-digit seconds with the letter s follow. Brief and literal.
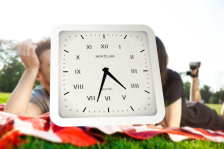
4h33
